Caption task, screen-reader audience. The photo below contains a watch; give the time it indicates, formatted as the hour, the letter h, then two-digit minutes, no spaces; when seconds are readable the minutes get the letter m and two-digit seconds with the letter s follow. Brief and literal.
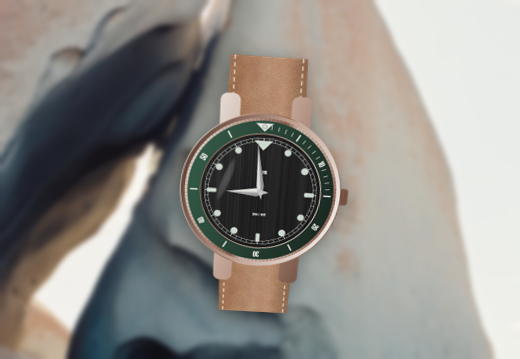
8h59
